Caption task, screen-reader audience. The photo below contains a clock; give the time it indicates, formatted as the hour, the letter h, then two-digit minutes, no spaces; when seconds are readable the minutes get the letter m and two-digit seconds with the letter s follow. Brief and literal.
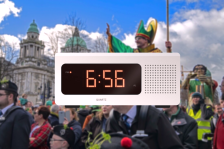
6h56
